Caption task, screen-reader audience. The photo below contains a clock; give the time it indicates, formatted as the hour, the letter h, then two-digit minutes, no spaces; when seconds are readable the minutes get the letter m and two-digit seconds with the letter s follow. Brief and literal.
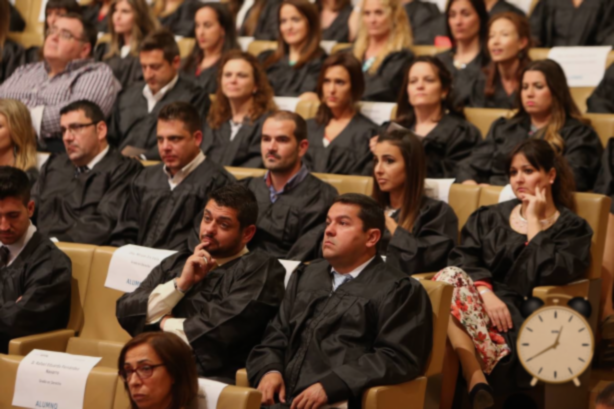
12h40
